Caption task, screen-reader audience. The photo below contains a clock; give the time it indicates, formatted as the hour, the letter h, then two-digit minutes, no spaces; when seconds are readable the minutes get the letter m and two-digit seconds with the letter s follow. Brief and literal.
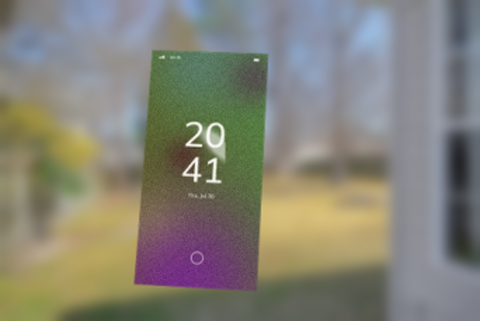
20h41
